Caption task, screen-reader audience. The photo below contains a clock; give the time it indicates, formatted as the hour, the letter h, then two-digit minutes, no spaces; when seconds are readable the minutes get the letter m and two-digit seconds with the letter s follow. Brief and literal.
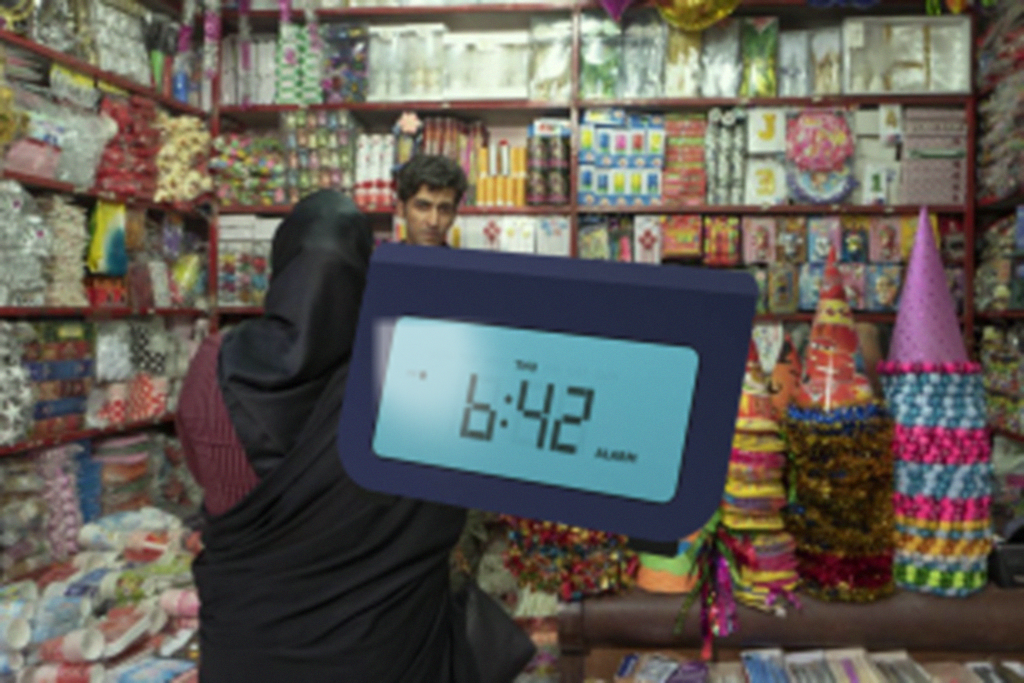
6h42
